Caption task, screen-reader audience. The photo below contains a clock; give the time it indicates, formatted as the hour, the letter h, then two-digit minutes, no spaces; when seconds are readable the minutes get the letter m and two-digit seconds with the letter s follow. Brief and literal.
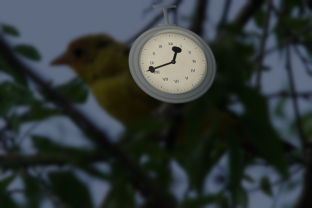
12h42
